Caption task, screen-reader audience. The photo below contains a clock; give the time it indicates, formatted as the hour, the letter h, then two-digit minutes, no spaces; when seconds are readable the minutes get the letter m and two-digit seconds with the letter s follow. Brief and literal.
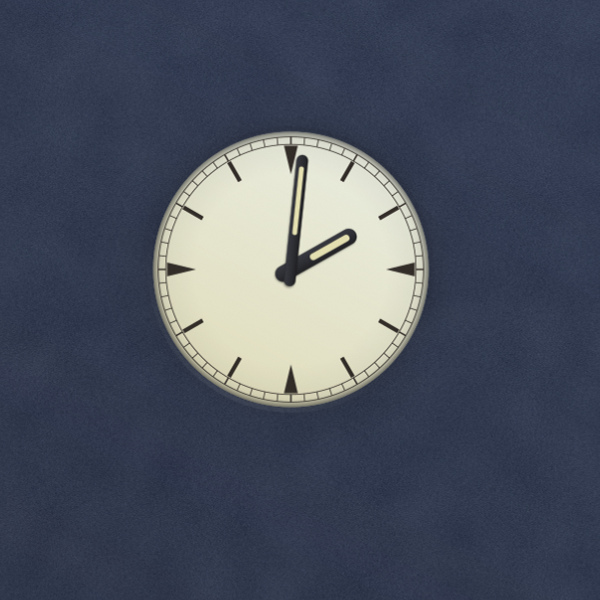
2h01
